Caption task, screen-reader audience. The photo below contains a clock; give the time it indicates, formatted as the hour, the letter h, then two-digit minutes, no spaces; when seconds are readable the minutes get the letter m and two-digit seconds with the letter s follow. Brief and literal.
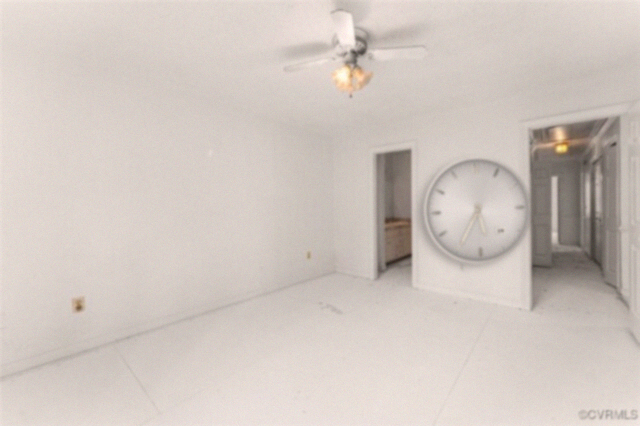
5h35
